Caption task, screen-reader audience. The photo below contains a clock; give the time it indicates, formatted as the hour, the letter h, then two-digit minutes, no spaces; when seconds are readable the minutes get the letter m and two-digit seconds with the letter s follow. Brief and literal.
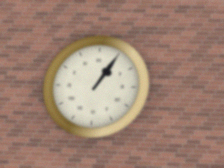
1h05
